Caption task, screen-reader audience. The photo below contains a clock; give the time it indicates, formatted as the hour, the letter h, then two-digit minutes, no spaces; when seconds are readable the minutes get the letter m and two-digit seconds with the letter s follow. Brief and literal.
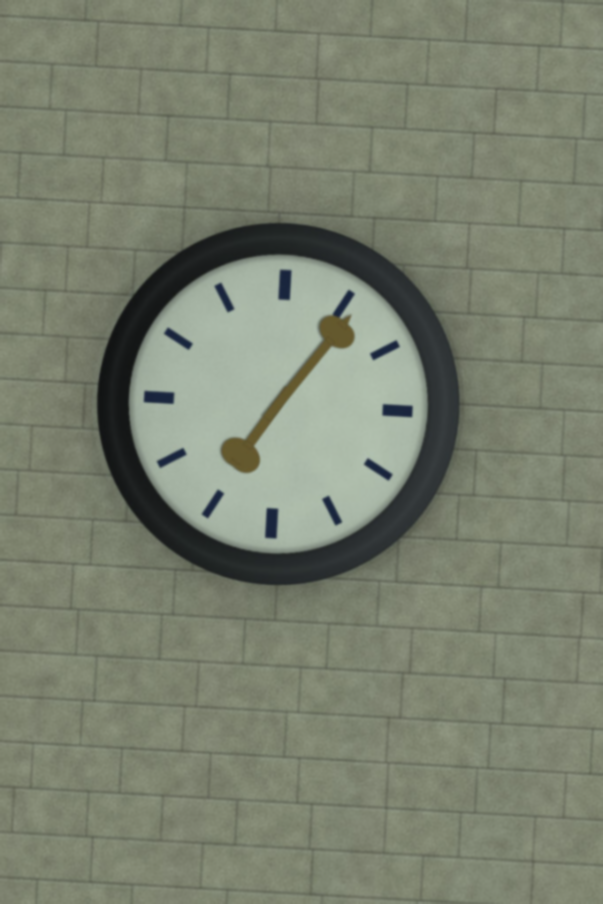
7h06
